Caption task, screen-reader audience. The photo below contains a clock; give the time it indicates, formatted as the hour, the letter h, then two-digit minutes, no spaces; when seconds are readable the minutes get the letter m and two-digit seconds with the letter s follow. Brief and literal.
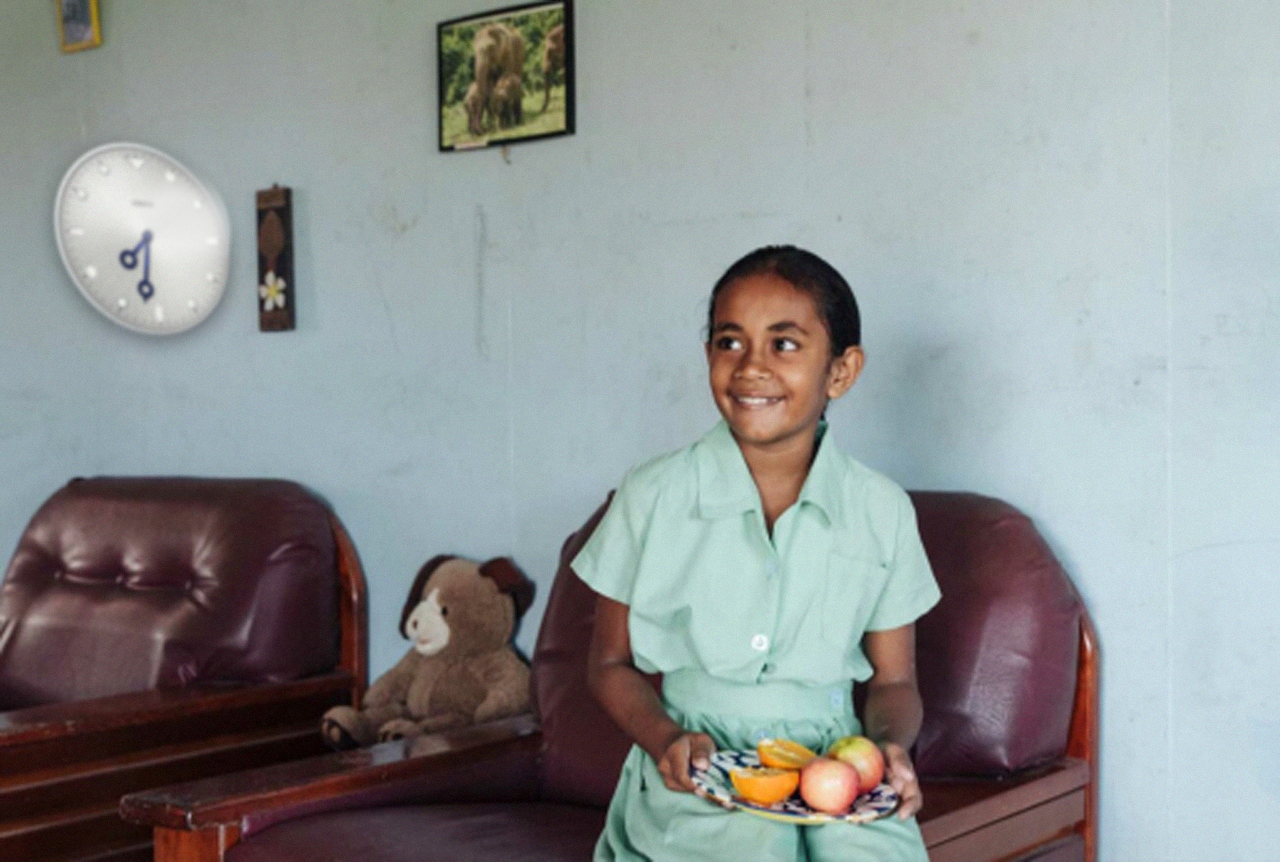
7h32
